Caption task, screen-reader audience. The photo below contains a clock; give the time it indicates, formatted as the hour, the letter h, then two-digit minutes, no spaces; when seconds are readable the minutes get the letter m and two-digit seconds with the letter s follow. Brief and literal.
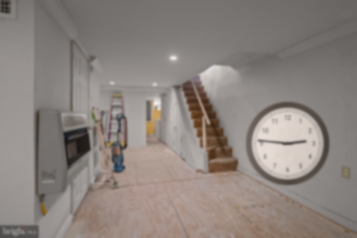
2h46
